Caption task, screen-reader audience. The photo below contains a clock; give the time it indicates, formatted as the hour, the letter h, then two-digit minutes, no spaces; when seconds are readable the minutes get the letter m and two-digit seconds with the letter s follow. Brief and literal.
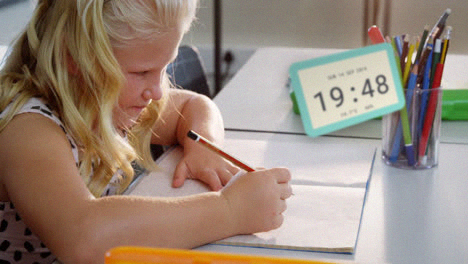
19h48
